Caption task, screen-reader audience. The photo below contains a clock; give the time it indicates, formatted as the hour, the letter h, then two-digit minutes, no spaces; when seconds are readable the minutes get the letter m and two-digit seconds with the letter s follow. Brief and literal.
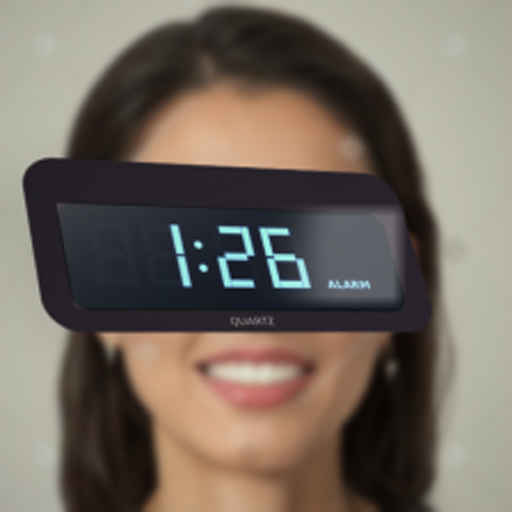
1h26
